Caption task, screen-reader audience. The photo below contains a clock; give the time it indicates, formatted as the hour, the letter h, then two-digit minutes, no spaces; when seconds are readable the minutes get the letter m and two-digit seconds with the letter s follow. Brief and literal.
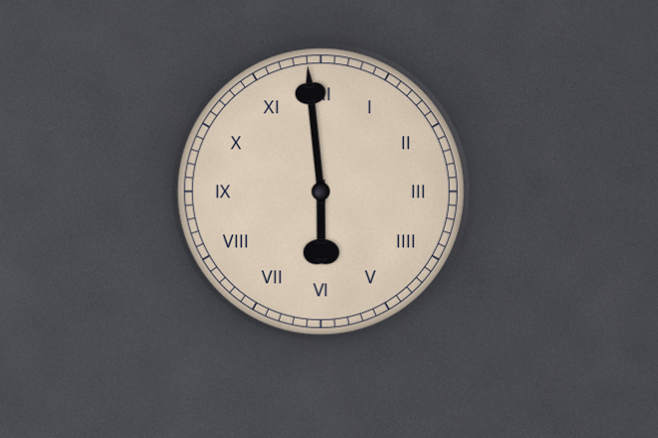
5h59
